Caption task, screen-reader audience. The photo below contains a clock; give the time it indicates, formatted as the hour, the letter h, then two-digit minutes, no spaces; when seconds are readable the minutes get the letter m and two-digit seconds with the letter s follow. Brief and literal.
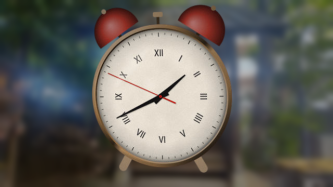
1h40m49s
